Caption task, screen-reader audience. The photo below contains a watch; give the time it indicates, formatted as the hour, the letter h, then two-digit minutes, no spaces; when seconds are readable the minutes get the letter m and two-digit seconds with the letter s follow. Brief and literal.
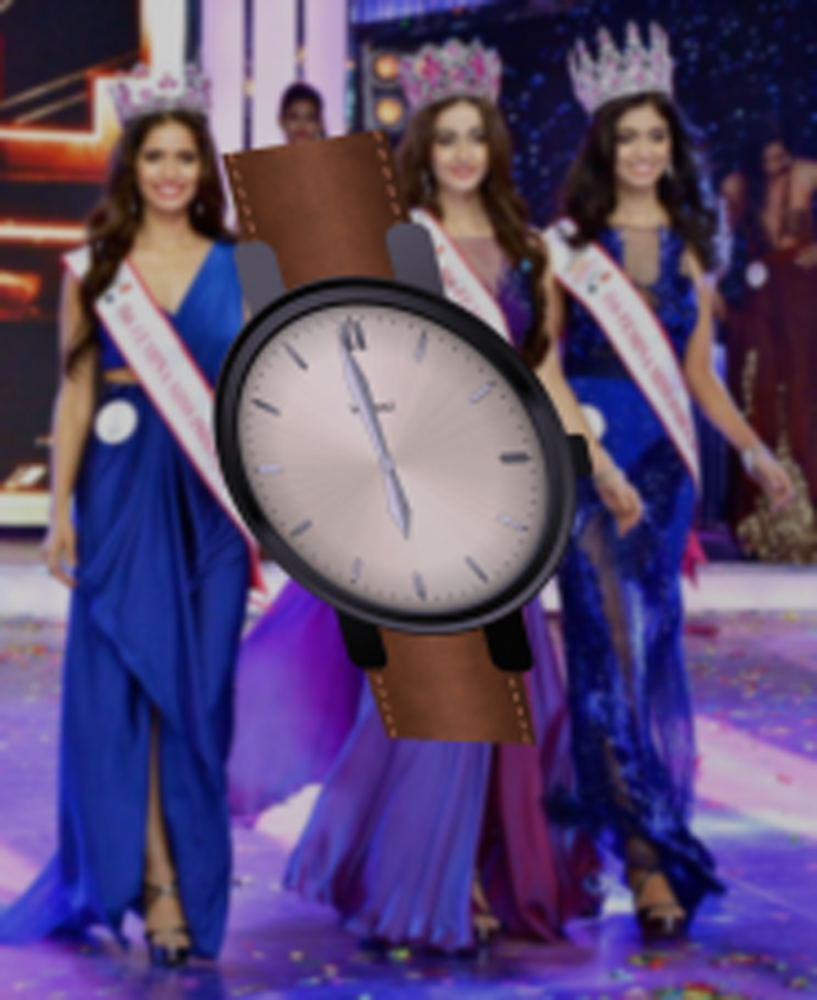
5h59
